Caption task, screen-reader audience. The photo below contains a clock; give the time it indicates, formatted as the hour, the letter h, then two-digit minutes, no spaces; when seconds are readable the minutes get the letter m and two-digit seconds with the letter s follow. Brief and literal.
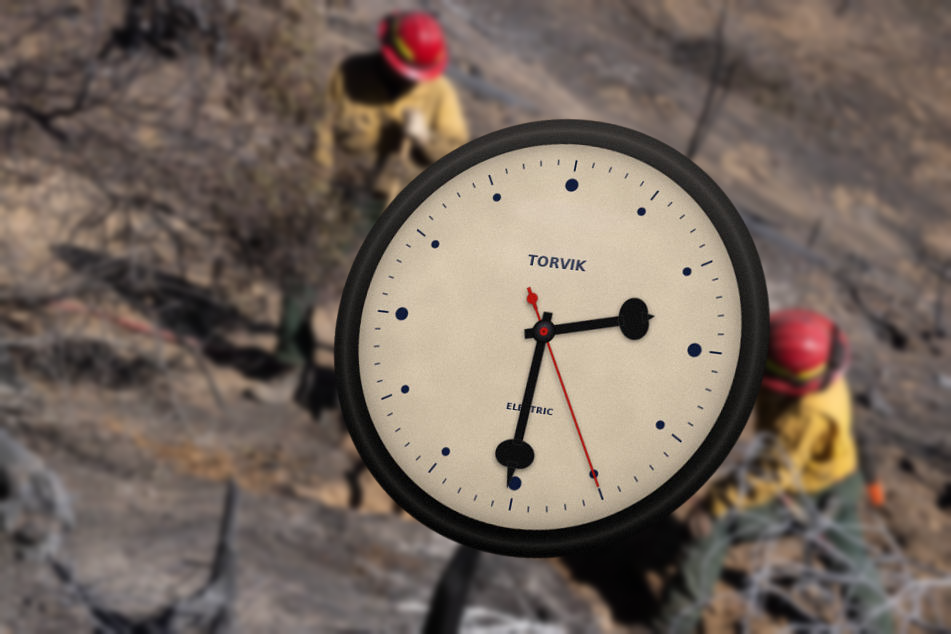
2h30m25s
